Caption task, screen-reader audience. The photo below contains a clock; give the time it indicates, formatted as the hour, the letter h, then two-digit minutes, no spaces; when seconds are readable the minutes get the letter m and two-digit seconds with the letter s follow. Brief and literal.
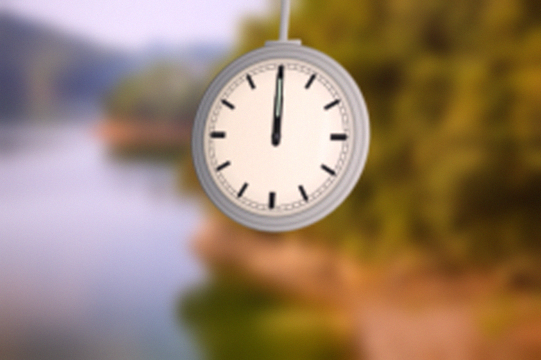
12h00
